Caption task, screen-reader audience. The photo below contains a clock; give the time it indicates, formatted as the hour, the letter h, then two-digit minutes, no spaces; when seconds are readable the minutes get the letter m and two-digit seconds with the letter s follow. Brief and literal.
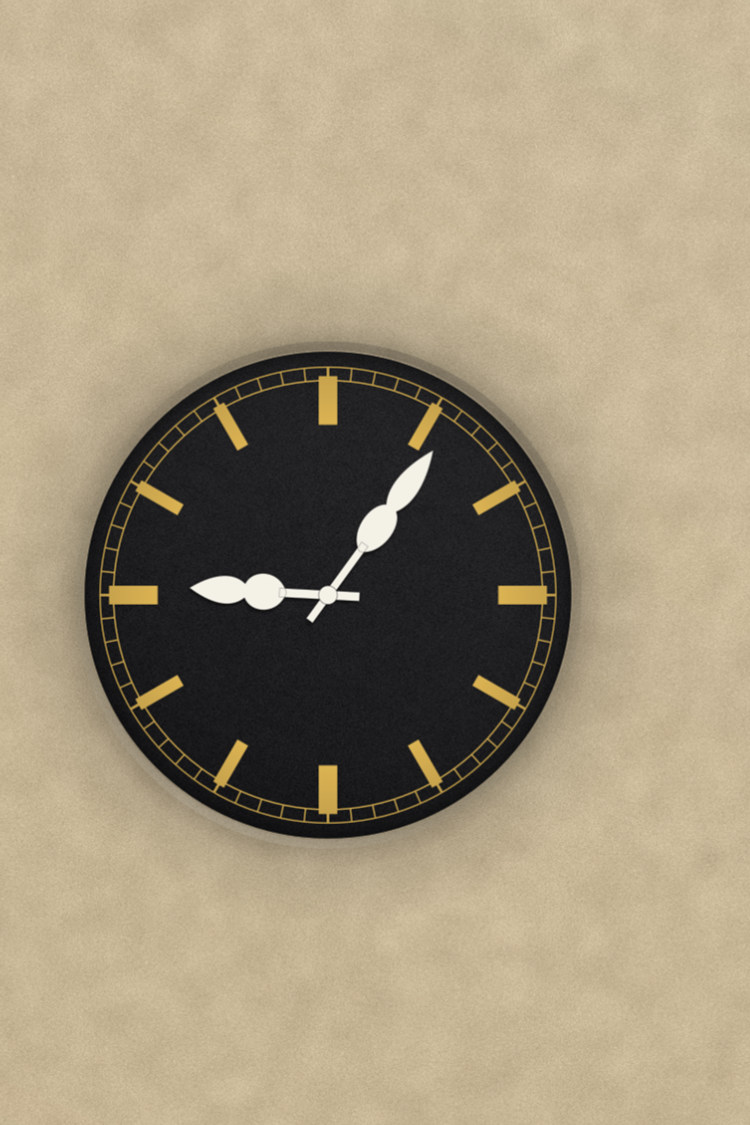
9h06
